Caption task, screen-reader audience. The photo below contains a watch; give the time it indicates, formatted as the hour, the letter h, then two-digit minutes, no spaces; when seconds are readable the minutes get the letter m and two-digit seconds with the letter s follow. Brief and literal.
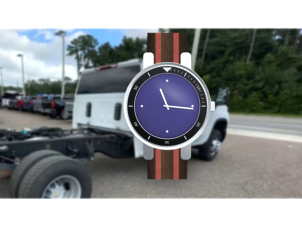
11h16
